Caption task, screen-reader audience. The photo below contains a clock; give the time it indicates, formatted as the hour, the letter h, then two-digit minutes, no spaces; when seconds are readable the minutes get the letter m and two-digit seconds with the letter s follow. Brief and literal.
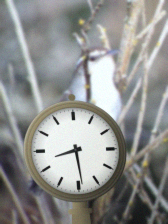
8h29
